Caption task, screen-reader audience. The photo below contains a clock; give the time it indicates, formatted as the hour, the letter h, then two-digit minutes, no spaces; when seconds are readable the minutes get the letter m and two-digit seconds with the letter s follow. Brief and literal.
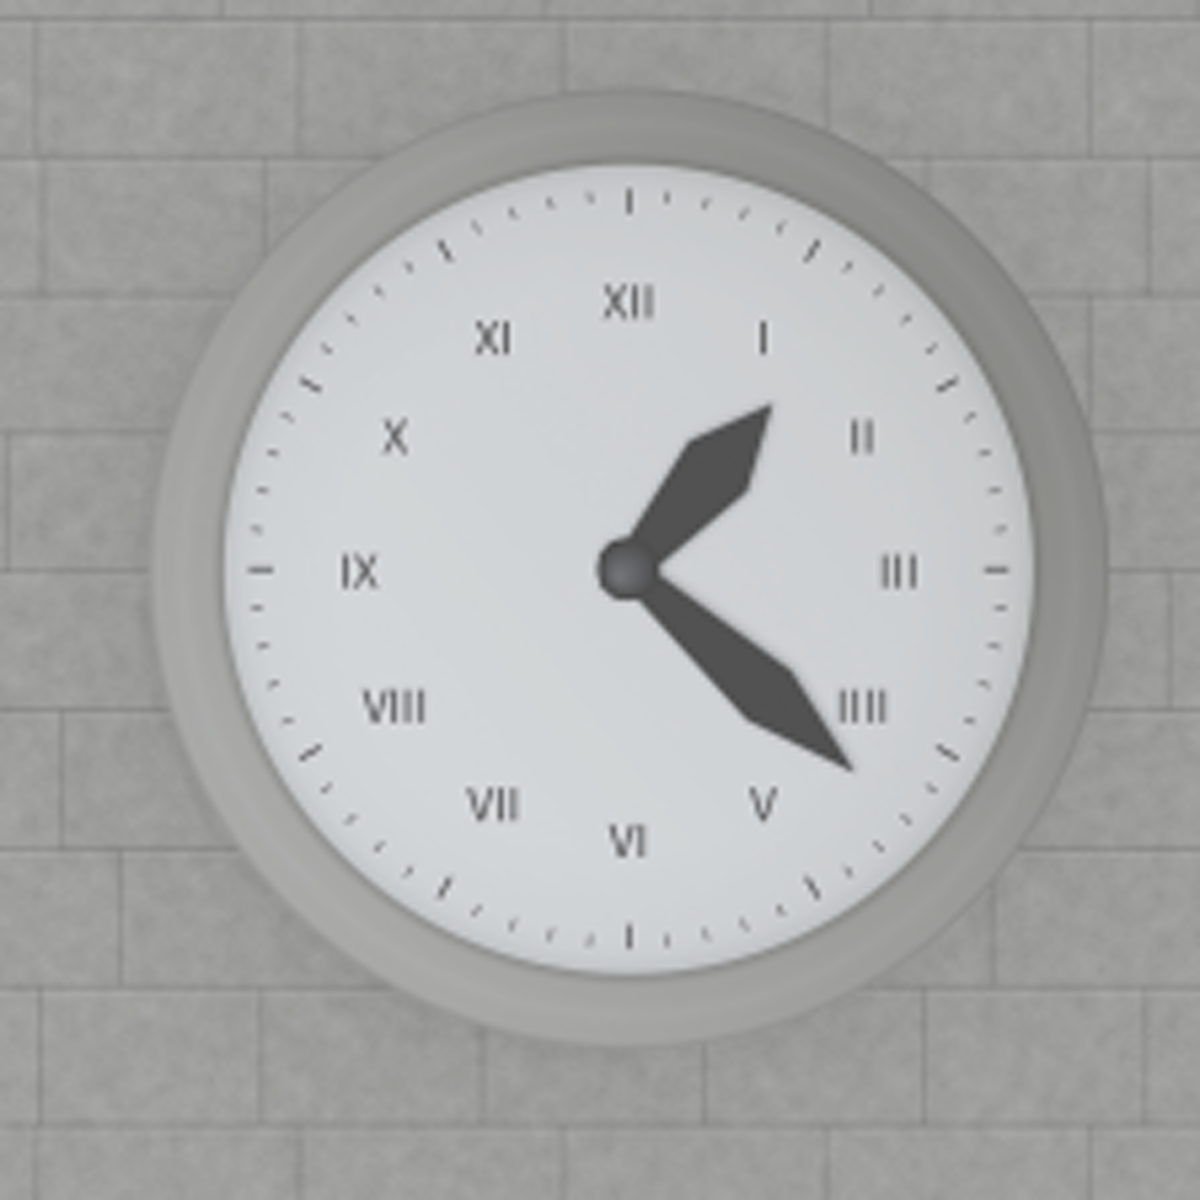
1h22
